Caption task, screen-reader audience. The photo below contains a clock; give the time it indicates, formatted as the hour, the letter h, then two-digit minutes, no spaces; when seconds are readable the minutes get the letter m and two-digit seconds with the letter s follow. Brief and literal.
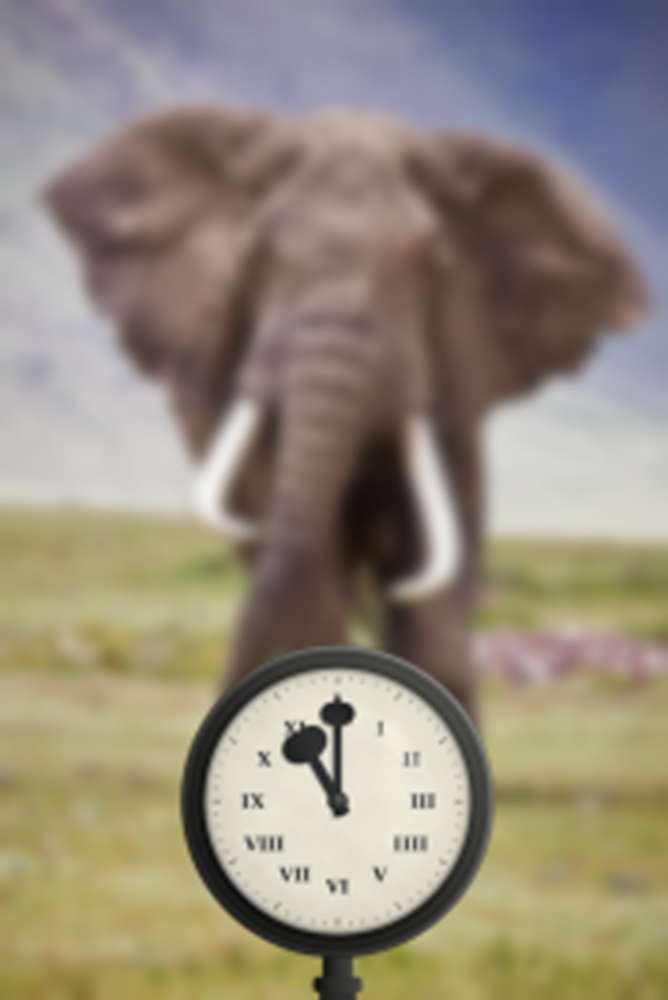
11h00
